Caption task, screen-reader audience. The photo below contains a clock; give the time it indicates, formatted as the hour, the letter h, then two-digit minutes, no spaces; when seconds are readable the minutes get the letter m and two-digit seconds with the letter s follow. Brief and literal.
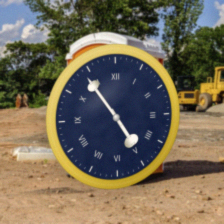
4h54
